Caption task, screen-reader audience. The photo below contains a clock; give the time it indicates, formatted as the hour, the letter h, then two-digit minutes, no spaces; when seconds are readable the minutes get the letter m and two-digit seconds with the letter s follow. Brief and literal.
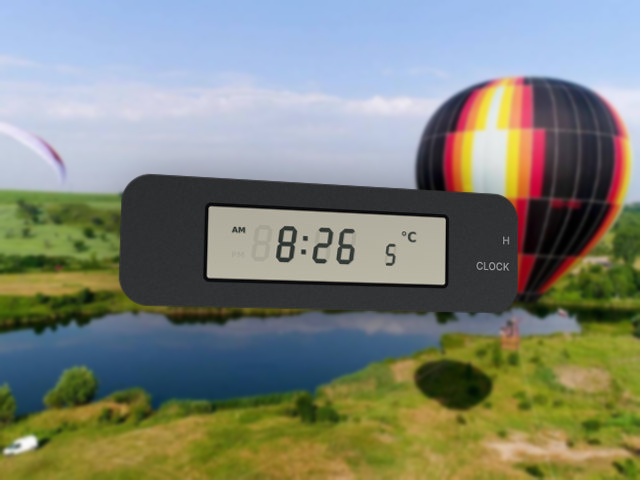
8h26
